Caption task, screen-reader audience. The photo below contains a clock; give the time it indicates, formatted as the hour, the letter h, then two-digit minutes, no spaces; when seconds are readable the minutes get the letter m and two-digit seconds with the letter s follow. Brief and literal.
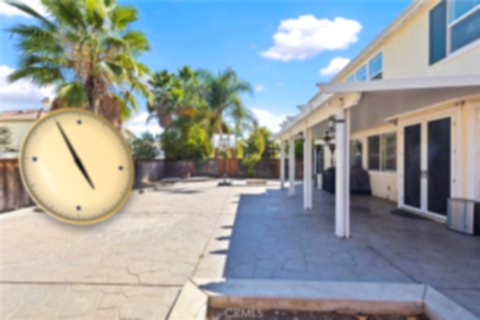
4h55
